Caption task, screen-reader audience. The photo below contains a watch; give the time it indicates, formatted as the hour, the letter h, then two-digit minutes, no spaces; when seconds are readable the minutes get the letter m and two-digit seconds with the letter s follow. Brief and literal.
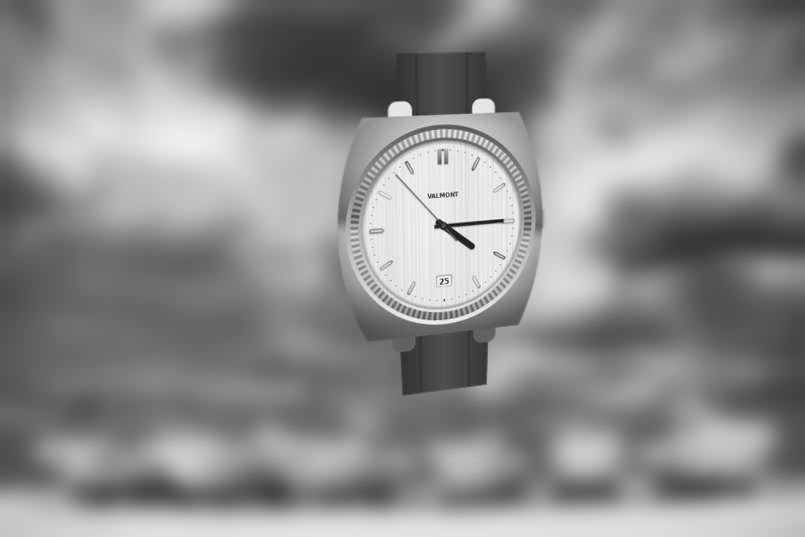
4h14m53s
